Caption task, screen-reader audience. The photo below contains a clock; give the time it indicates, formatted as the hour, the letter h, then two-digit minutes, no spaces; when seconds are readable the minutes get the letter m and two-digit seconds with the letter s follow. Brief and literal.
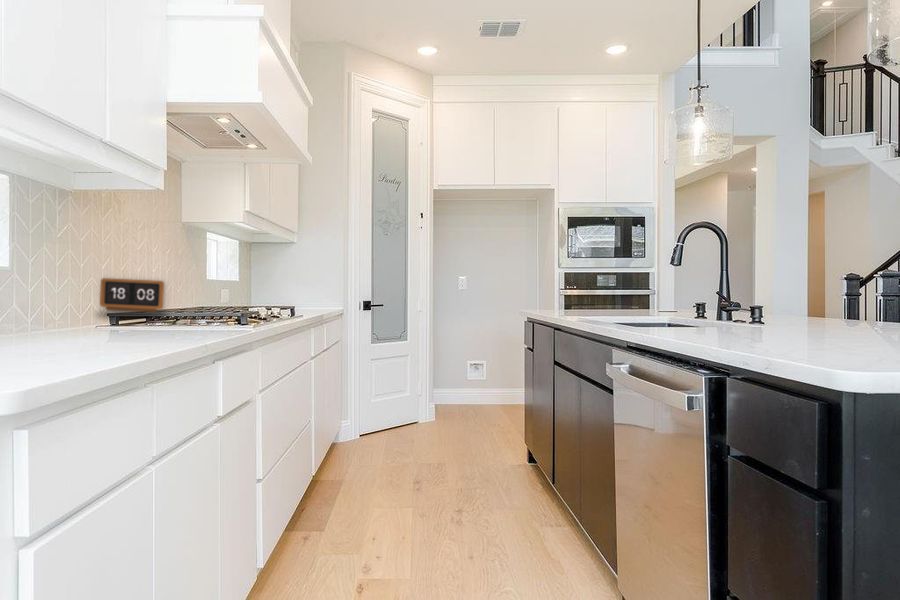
18h08
